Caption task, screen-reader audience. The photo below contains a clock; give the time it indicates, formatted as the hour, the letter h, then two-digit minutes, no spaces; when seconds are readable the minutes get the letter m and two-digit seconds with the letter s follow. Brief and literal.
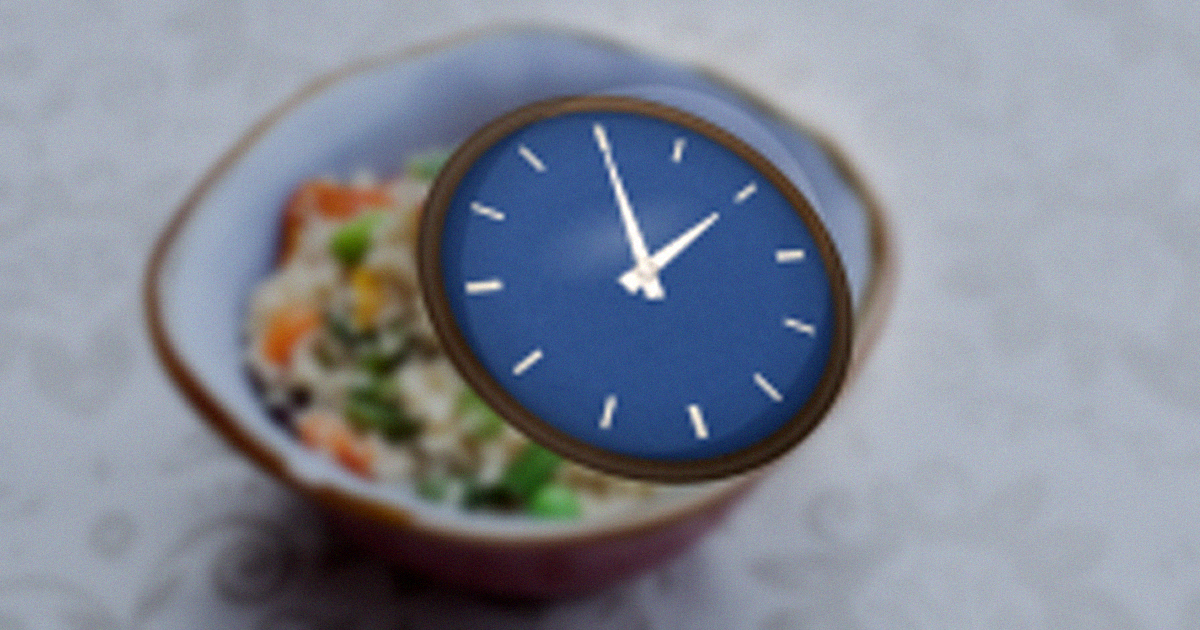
2h00
